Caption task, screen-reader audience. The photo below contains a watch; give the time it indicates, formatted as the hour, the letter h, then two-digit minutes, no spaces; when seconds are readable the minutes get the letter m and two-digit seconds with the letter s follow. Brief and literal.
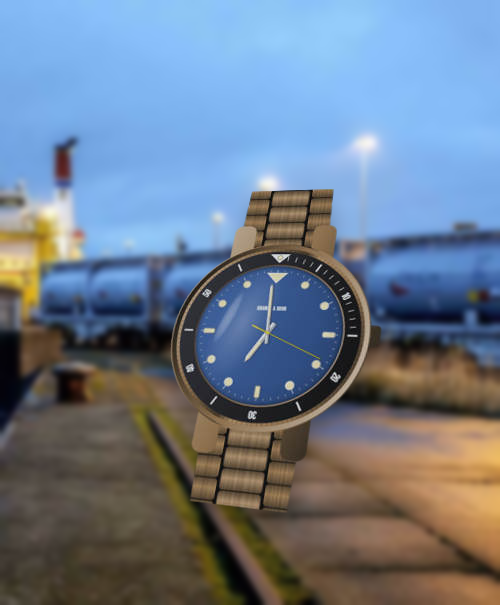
6h59m19s
